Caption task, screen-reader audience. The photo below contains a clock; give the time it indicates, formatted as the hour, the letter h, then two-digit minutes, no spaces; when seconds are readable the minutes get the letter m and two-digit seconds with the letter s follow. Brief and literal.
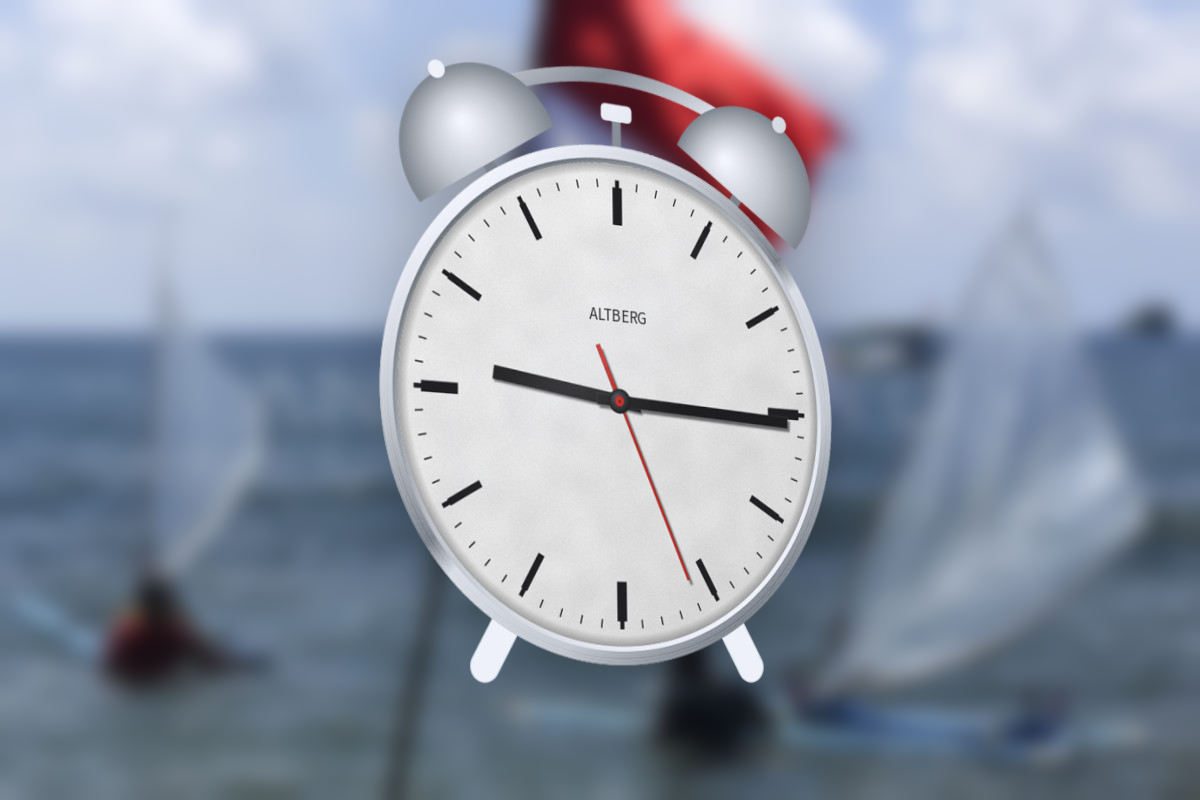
9h15m26s
